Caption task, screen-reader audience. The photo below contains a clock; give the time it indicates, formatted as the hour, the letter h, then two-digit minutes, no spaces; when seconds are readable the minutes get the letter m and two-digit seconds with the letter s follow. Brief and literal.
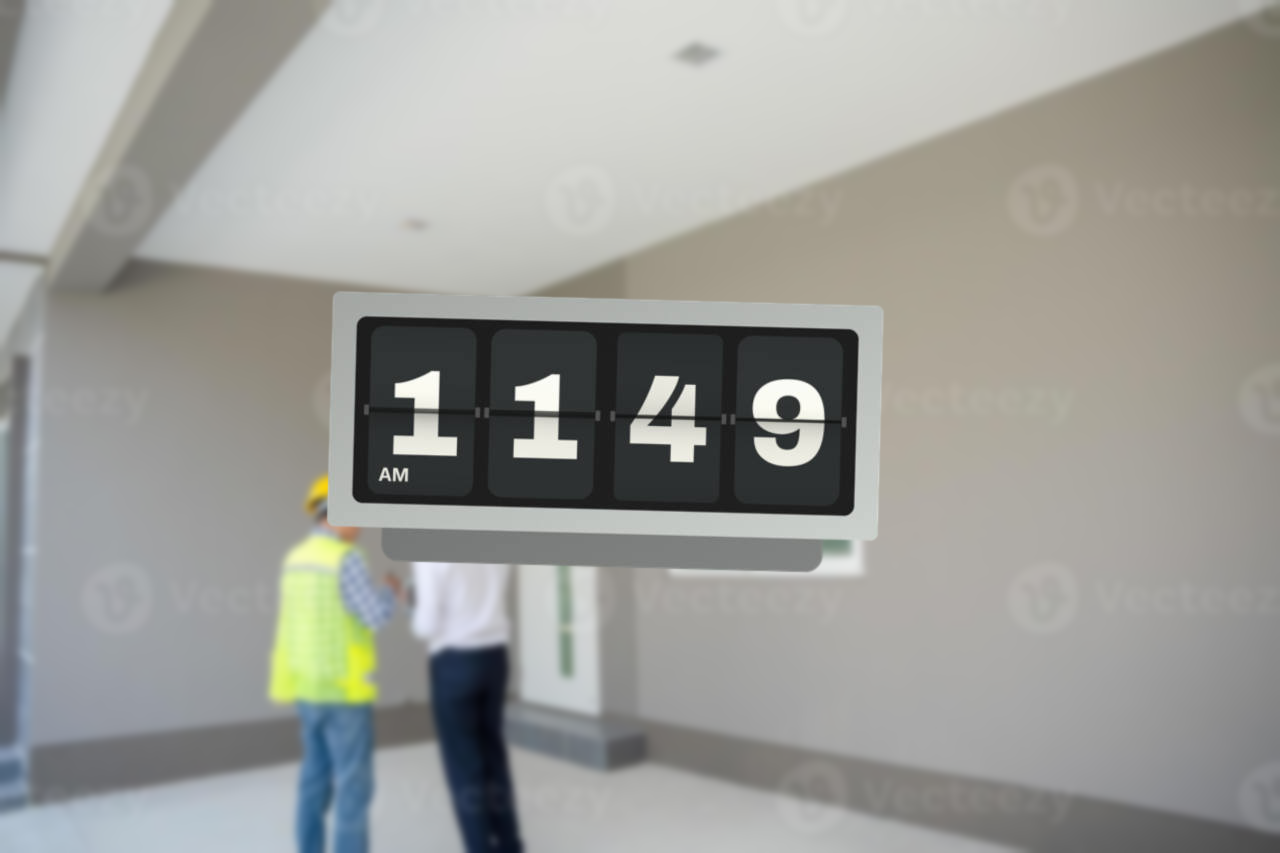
11h49
